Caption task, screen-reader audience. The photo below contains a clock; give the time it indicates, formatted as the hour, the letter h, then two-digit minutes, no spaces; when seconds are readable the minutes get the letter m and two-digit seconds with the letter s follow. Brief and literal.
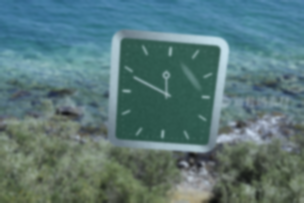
11h49
